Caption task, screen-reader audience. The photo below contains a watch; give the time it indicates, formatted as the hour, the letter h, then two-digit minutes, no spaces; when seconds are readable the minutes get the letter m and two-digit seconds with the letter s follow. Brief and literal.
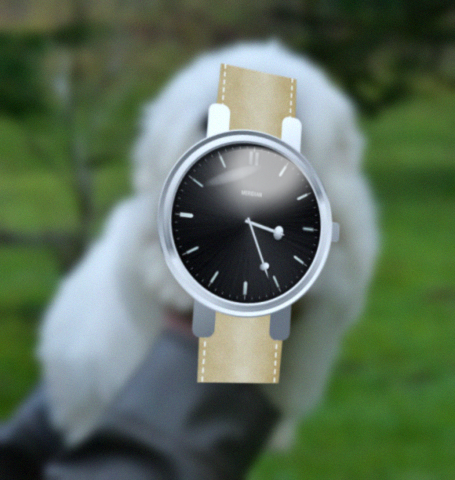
3h26
